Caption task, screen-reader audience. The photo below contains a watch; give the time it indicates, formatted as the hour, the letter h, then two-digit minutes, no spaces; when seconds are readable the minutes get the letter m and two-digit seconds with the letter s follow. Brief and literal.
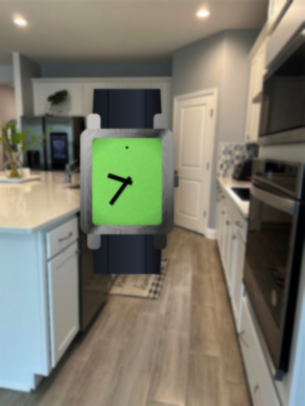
9h36
